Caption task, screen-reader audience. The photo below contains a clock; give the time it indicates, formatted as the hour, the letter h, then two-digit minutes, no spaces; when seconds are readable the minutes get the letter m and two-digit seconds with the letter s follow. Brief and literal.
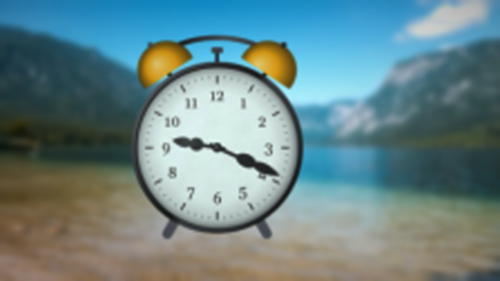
9h19
